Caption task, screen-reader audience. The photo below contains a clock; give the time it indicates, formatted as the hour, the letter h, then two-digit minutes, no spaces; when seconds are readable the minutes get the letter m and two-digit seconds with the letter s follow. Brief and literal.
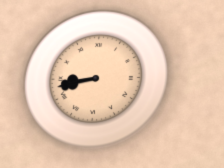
8h43
